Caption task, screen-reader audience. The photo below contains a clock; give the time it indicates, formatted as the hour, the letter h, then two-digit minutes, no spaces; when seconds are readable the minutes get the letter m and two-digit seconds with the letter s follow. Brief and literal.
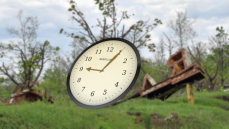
9h05
